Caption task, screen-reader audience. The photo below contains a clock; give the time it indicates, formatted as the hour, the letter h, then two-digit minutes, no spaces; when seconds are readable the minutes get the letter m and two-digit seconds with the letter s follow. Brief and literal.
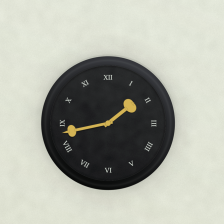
1h43
